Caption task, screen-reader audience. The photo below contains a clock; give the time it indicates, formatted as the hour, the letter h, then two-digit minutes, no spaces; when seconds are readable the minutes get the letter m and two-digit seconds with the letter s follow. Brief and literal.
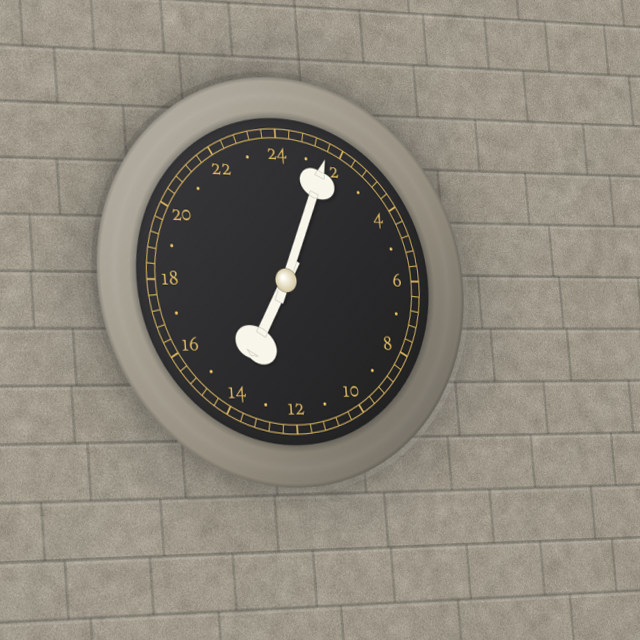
14h04
